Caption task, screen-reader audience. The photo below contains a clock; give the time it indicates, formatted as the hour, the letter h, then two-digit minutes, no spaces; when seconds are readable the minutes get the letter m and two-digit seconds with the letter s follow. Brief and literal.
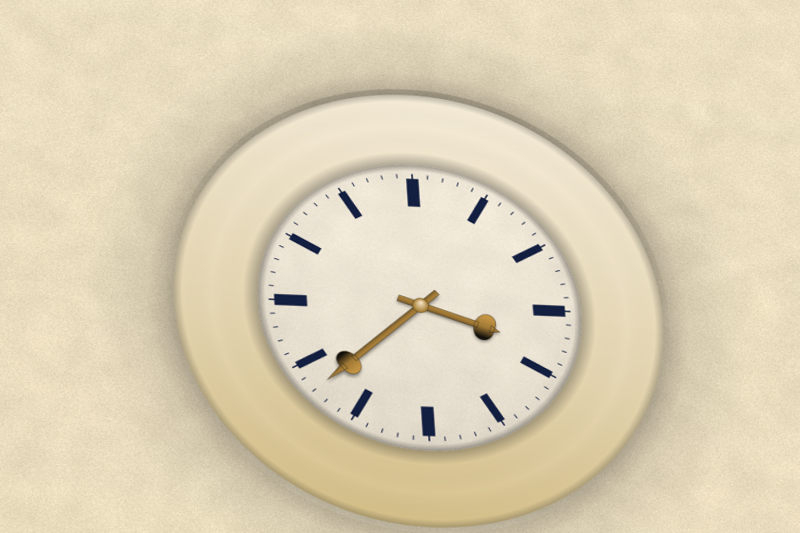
3h38
